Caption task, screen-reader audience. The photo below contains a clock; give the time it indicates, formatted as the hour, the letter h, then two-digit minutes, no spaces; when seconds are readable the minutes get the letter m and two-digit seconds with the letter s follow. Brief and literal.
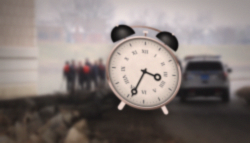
3h34
